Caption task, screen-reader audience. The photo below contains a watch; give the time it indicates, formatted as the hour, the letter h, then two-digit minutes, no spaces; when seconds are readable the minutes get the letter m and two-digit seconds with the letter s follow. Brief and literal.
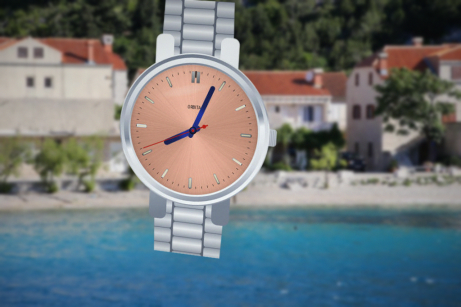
8h03m41s
